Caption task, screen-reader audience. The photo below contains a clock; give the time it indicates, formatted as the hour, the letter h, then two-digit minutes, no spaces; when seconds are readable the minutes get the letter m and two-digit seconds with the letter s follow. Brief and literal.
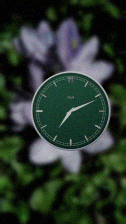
7h11
